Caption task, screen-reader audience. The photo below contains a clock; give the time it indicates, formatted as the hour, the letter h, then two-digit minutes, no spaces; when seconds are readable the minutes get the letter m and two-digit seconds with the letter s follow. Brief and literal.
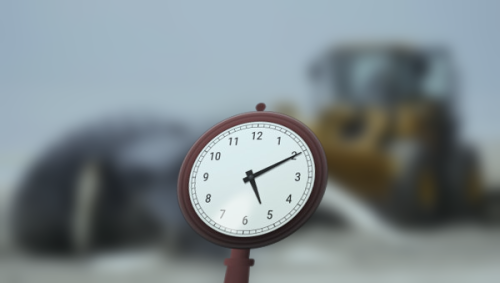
5h10
